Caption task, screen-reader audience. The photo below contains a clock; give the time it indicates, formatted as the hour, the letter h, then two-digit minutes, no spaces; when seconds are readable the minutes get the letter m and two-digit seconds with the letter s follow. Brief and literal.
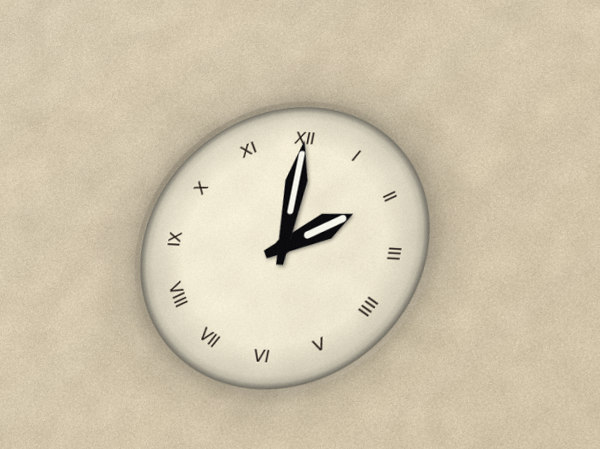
2h00
